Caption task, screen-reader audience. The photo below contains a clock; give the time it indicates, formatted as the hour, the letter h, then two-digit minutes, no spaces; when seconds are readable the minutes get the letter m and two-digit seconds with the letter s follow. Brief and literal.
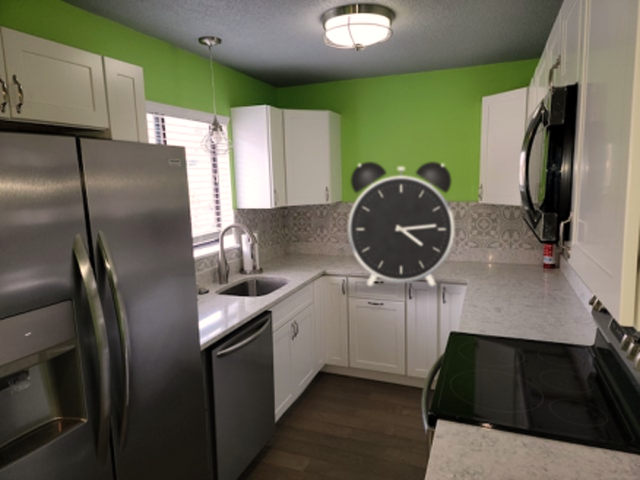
4h14
